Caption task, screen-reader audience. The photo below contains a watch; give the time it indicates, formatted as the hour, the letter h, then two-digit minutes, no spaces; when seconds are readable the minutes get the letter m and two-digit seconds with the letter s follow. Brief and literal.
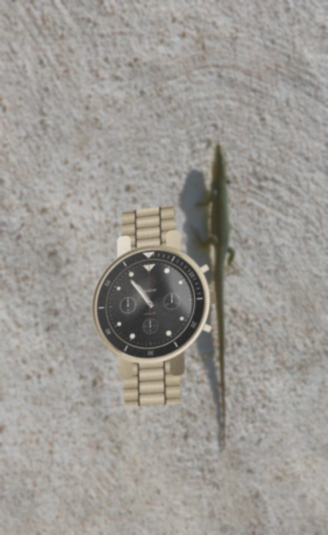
10h54
